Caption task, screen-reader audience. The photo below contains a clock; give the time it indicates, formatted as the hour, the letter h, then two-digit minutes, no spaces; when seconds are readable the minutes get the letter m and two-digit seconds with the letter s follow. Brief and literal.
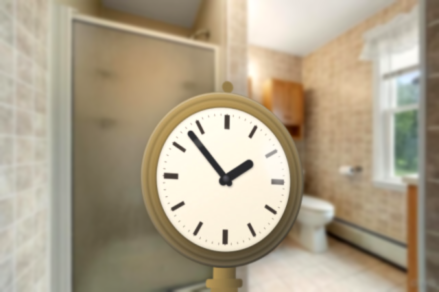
1h53
